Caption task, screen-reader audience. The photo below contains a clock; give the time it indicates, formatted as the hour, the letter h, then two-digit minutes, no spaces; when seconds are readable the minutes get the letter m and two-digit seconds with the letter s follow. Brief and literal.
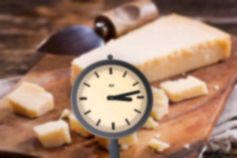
3h13
